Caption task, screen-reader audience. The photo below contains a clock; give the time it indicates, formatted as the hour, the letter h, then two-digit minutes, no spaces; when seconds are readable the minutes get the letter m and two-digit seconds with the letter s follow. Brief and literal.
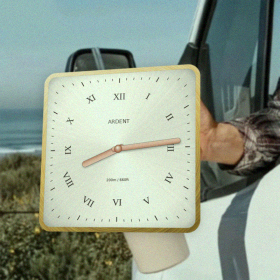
8h14
